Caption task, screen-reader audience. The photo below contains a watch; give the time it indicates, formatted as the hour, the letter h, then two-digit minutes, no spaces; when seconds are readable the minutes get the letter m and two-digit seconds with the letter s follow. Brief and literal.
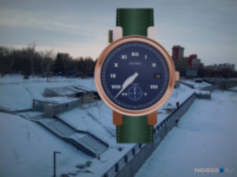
7h37
